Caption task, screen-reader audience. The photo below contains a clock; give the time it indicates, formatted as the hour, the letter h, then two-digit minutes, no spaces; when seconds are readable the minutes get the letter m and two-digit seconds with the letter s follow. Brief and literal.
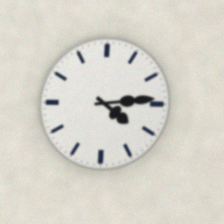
4h14
